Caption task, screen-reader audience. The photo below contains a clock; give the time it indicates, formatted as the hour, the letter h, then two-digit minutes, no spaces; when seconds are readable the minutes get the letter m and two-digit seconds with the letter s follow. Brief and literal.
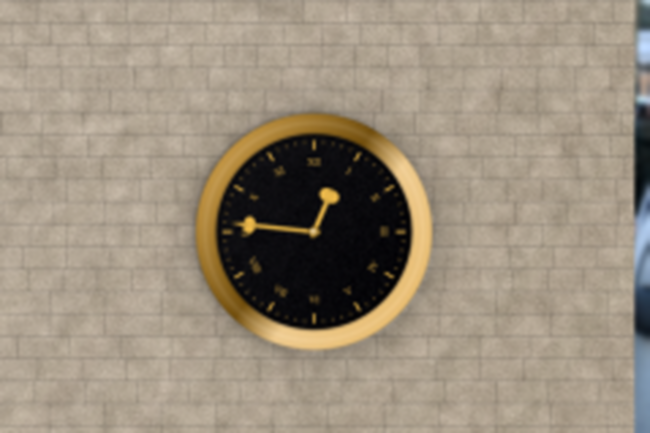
12h46
